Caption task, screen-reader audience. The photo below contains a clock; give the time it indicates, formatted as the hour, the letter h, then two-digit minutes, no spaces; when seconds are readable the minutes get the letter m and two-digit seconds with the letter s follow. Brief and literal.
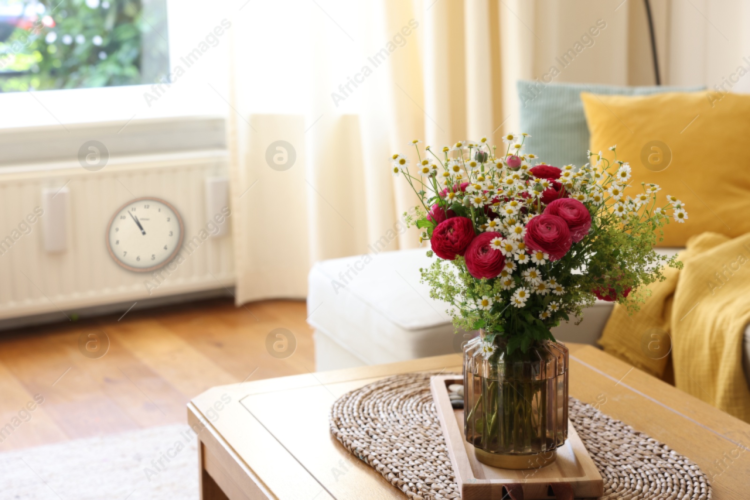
10h53
